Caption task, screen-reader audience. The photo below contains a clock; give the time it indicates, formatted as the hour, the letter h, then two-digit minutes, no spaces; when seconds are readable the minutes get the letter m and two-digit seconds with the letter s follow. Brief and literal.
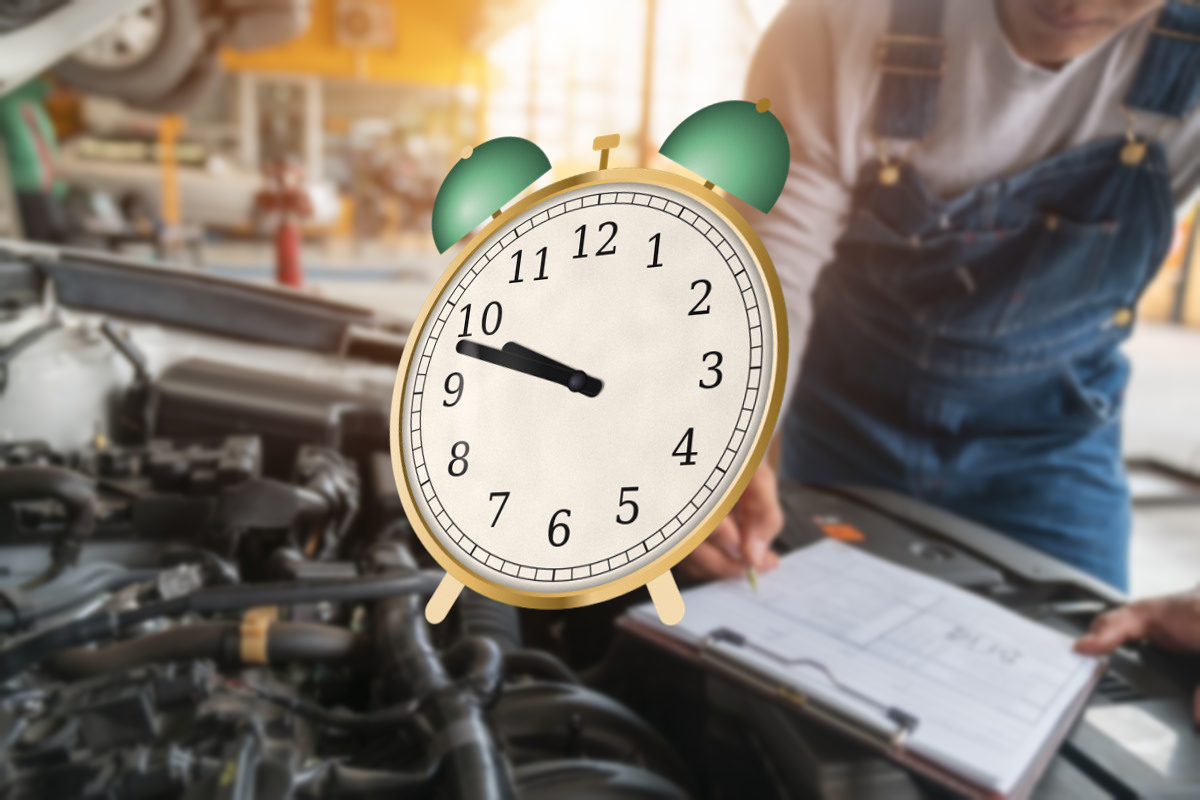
9h48
